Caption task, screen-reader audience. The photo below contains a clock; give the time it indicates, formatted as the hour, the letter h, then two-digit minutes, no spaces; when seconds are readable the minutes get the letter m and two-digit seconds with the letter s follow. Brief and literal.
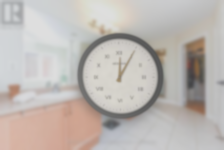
12h05
